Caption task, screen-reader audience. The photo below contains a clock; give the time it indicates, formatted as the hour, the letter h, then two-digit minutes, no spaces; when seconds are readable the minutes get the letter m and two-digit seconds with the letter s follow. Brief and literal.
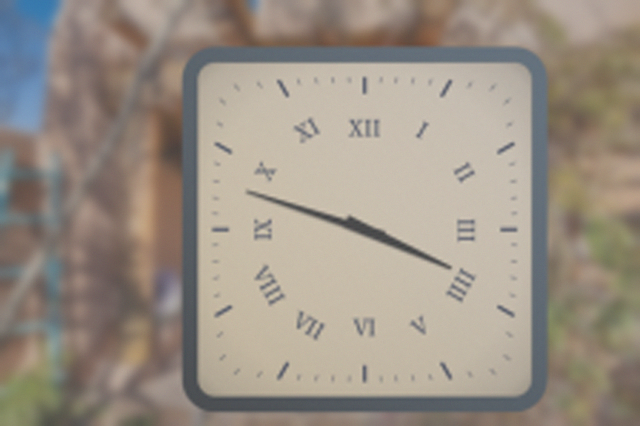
3h48
